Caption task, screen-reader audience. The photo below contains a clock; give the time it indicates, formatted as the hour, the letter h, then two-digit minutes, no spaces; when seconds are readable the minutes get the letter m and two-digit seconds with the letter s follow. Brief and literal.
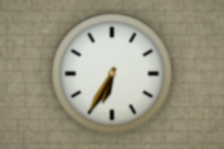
6h35
